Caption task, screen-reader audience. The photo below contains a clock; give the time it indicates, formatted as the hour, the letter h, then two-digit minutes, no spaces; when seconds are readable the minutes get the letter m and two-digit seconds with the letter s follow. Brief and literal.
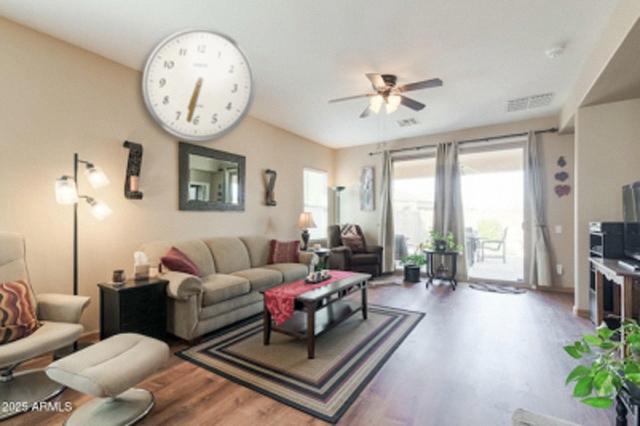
6h32
